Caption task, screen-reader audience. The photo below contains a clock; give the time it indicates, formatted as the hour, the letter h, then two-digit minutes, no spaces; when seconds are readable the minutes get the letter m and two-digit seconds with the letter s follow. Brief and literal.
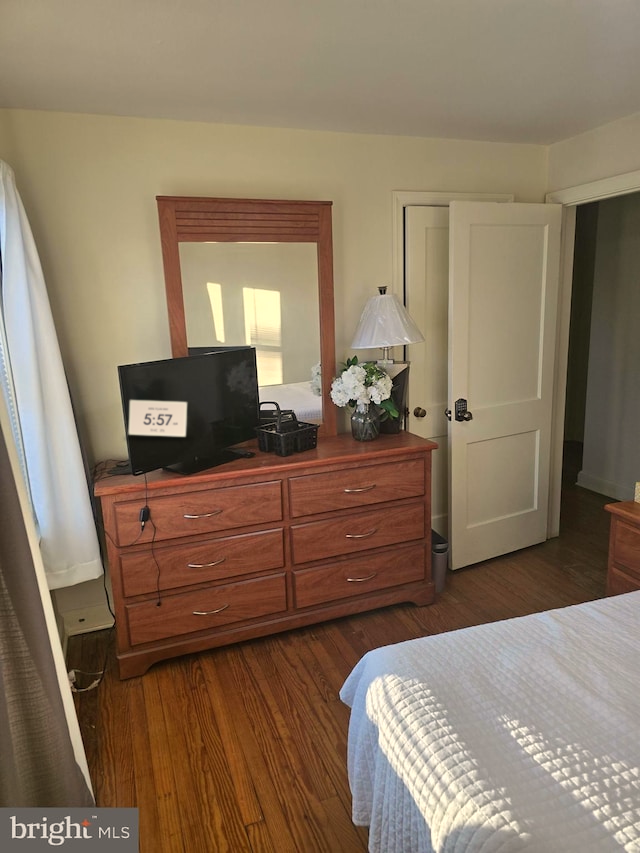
5h57
